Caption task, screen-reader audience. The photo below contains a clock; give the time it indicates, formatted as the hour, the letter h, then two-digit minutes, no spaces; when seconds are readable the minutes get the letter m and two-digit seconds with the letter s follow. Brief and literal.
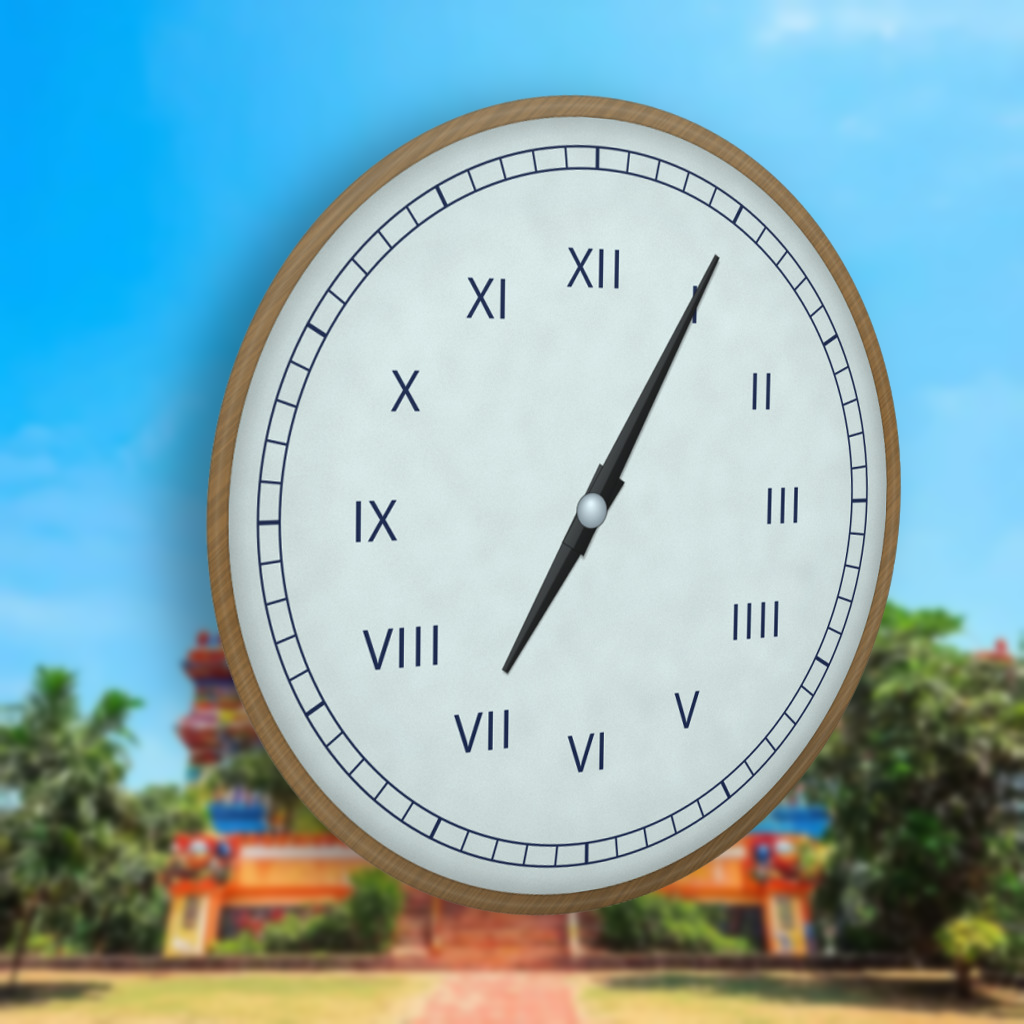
7h05
